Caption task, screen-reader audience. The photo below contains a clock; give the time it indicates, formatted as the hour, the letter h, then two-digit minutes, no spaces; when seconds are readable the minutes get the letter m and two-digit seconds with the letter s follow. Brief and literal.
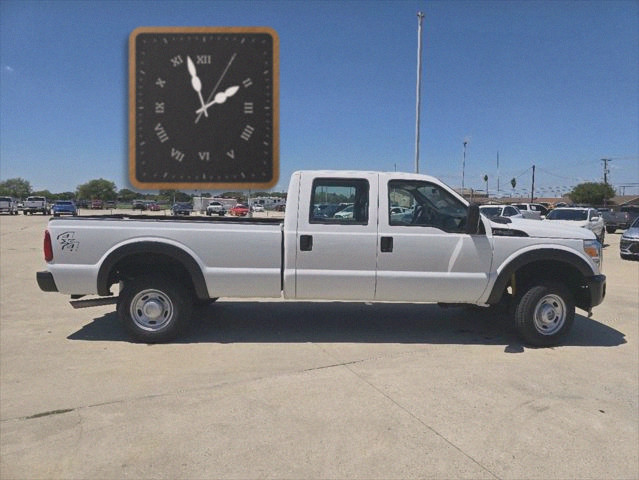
1h57m05s
